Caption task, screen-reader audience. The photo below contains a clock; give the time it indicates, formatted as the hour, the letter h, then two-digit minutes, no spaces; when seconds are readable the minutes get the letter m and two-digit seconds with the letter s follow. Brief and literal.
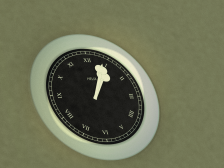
1h04
